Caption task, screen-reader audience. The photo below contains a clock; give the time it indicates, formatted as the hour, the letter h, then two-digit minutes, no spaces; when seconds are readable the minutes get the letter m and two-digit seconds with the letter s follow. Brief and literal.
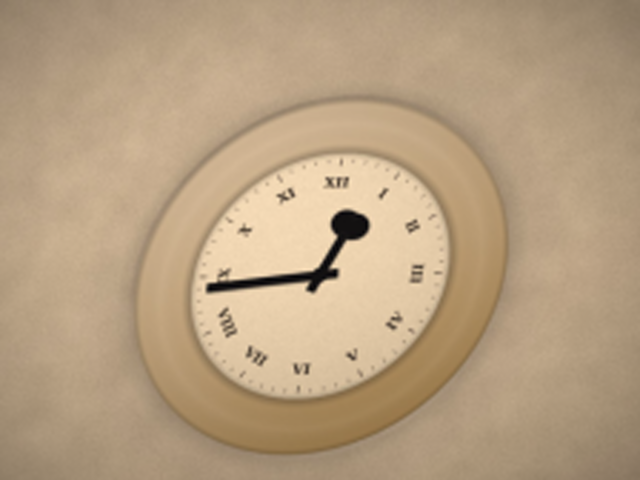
12h44
